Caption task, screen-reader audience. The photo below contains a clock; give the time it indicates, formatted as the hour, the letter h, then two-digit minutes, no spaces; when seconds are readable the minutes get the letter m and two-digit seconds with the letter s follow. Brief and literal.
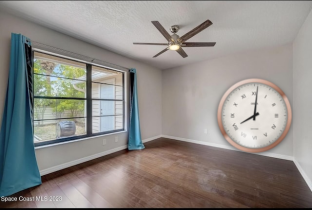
8h01
